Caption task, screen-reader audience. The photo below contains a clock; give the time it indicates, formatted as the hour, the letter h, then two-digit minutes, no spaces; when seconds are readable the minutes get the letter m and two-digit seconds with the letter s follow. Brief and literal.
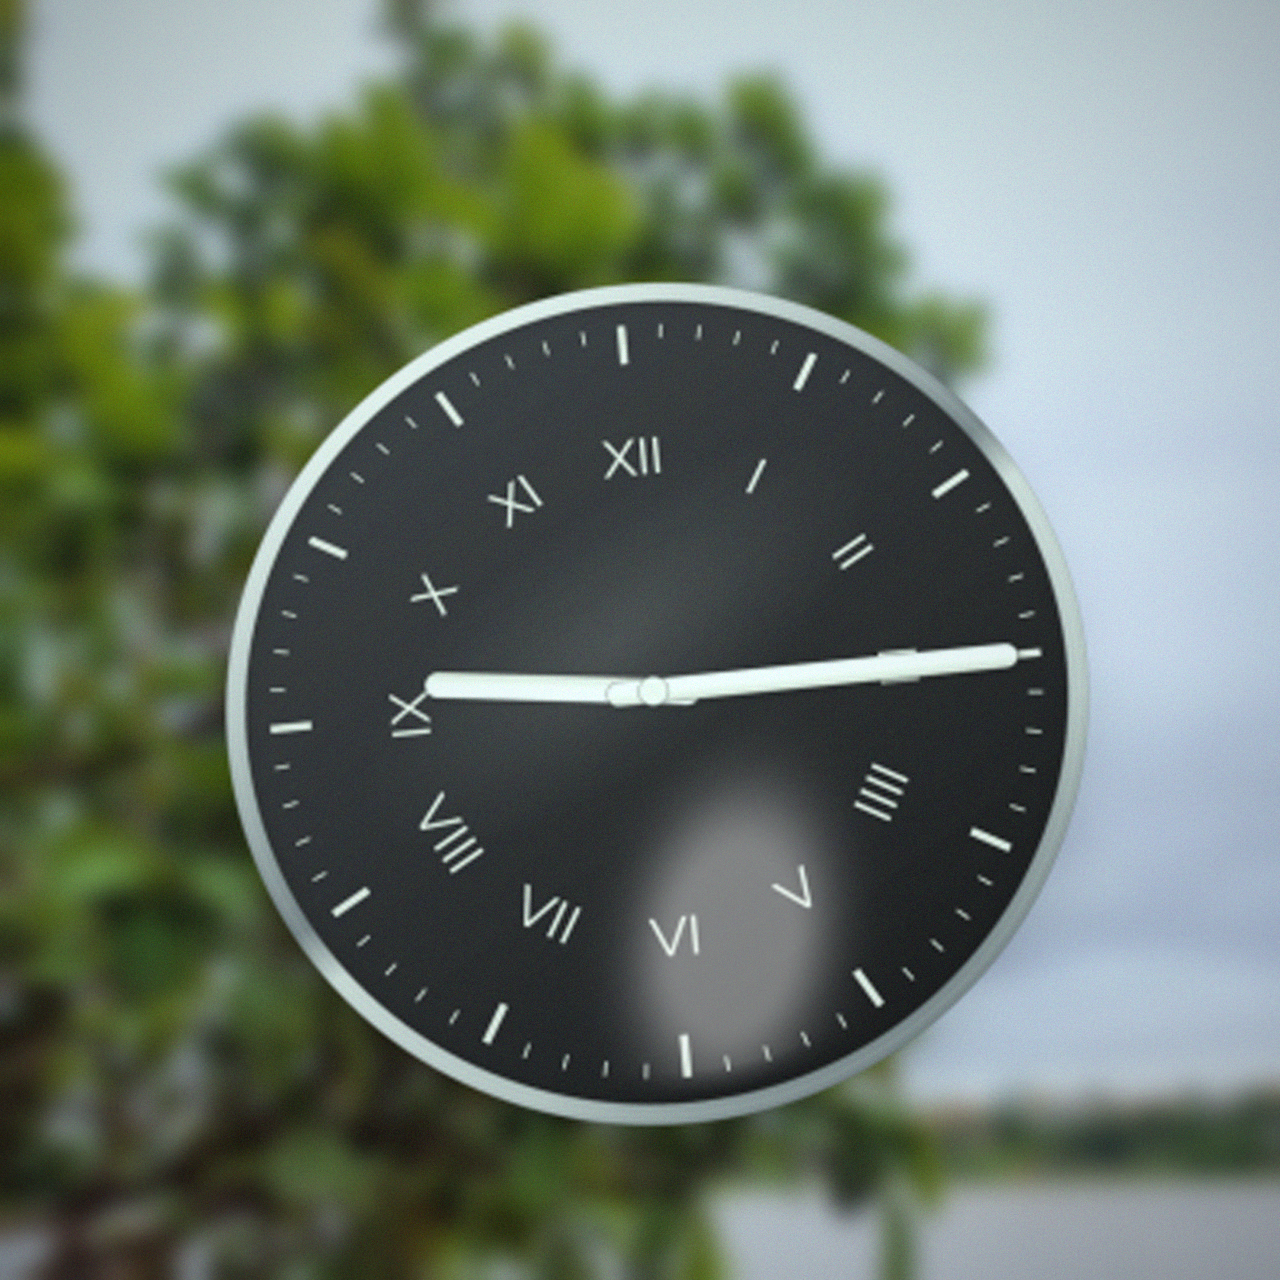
9h15
